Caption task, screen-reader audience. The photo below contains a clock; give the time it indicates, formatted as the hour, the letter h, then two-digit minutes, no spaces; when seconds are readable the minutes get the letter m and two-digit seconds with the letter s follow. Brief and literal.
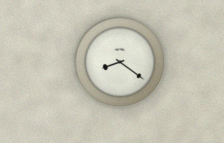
8h21
